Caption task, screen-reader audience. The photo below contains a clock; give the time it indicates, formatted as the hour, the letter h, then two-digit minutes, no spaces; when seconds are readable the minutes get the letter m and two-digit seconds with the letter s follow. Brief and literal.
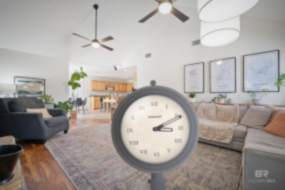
3h11
